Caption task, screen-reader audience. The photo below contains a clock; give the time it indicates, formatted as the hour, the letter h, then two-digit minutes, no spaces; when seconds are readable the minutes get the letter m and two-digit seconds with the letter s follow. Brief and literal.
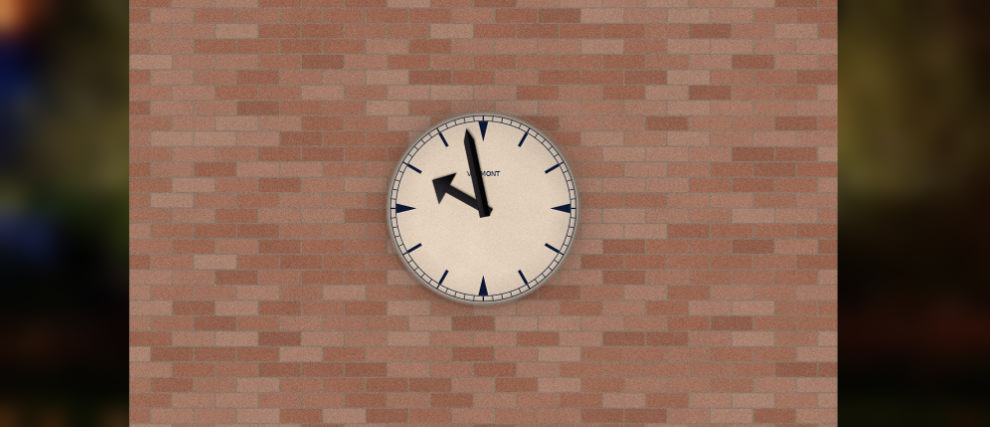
9h58
